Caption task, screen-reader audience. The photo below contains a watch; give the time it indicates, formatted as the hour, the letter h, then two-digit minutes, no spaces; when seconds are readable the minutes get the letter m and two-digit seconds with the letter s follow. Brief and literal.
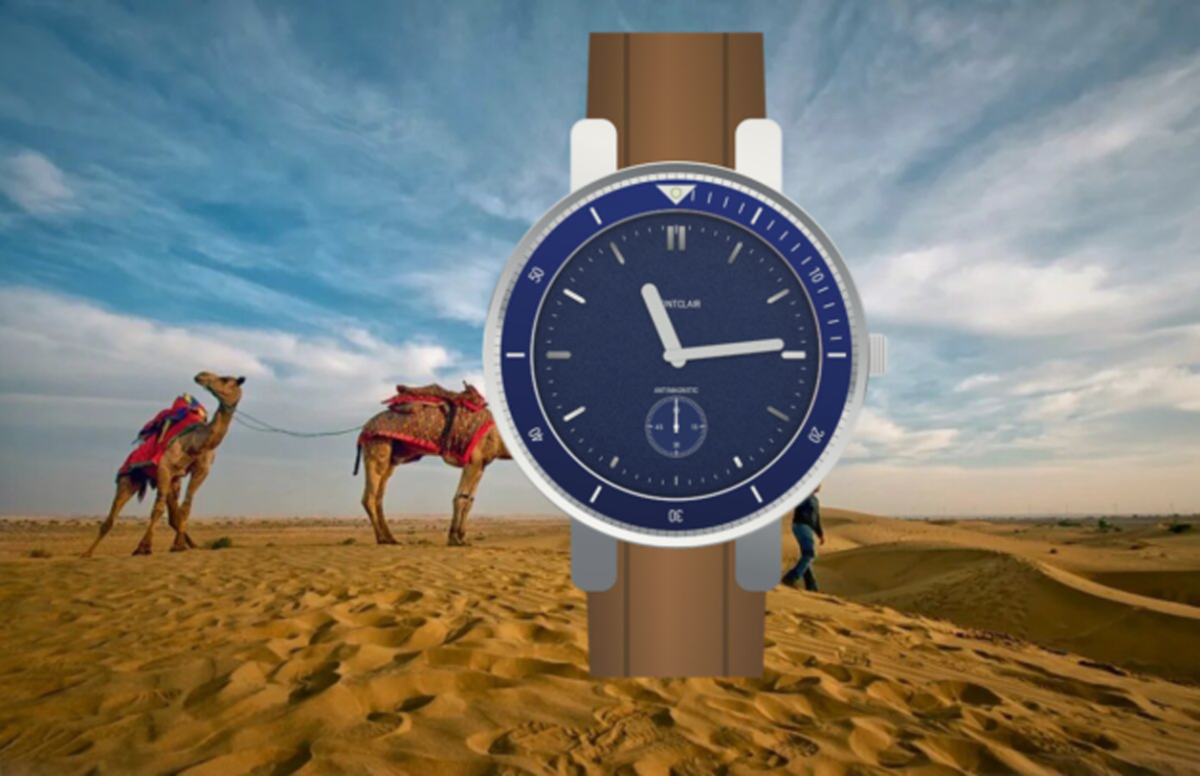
11h14
